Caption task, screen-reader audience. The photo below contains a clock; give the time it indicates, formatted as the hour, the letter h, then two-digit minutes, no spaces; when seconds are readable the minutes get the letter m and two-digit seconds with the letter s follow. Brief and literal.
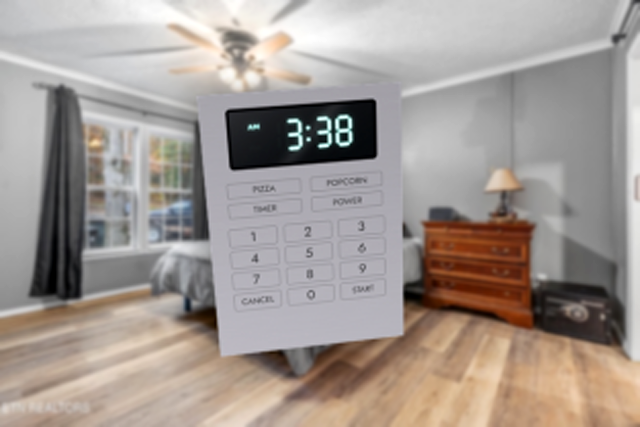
3h38
